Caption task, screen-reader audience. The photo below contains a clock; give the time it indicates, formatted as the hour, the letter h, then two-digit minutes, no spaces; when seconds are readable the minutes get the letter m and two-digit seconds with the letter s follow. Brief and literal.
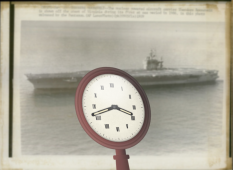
3h42
